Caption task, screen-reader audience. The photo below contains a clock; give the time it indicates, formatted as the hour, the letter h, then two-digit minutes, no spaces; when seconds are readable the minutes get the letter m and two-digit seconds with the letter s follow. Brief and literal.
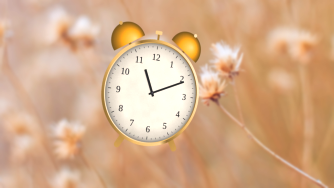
11h11
